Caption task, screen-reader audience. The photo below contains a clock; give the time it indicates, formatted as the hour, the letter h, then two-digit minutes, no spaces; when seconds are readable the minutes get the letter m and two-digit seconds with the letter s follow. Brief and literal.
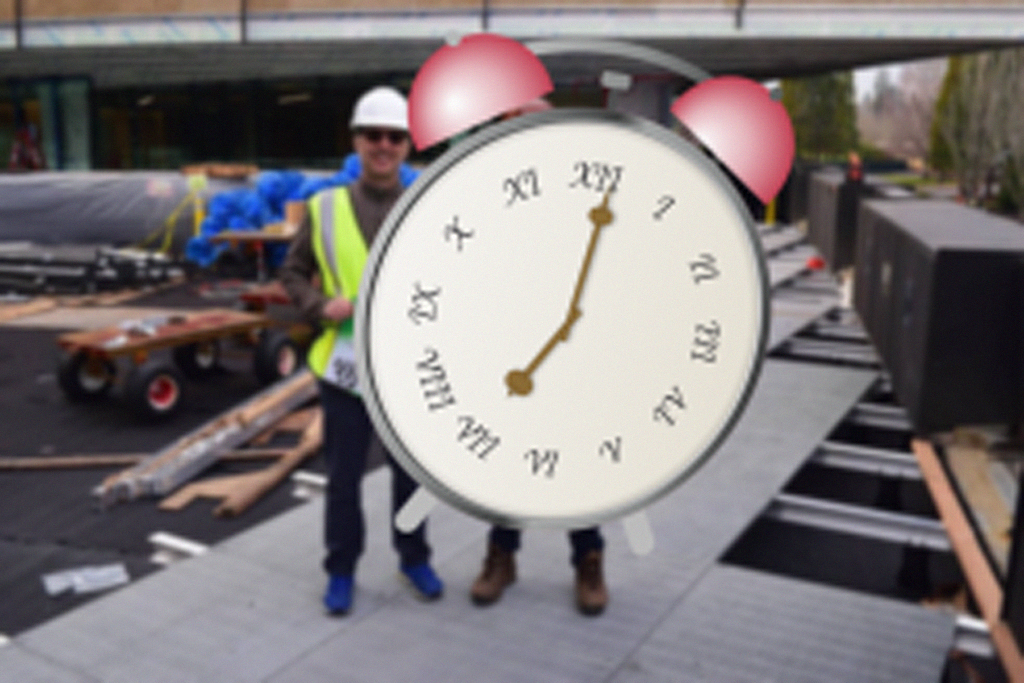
7h01
